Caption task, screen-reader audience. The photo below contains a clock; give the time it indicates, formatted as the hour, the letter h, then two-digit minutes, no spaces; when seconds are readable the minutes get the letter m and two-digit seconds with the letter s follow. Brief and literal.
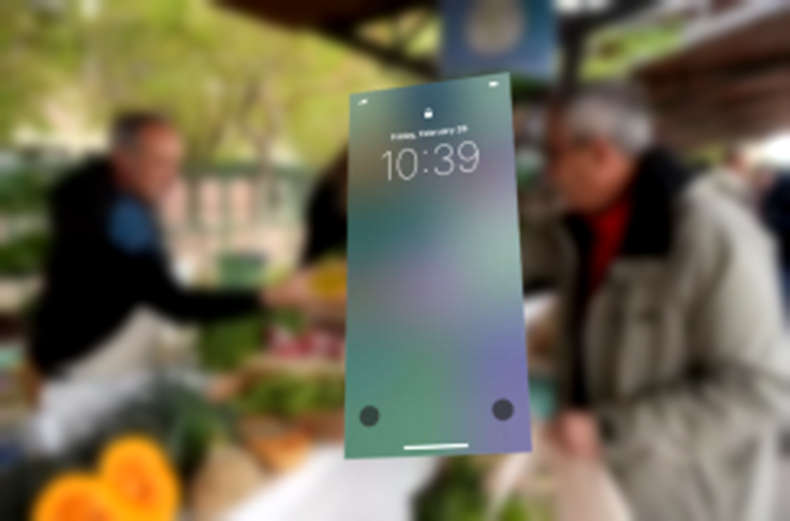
10h39
